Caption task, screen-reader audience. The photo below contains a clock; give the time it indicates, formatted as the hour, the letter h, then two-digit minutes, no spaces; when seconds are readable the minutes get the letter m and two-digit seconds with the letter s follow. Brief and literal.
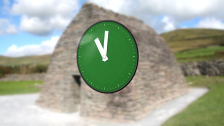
11h01
